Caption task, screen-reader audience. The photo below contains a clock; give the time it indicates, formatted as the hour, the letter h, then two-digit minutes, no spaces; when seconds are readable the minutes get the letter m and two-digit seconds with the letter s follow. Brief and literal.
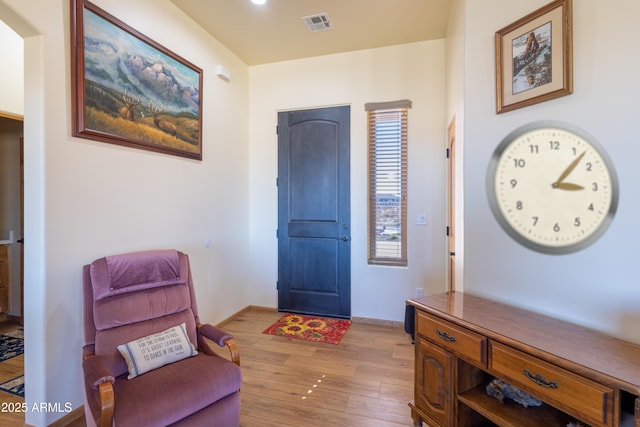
3h07
